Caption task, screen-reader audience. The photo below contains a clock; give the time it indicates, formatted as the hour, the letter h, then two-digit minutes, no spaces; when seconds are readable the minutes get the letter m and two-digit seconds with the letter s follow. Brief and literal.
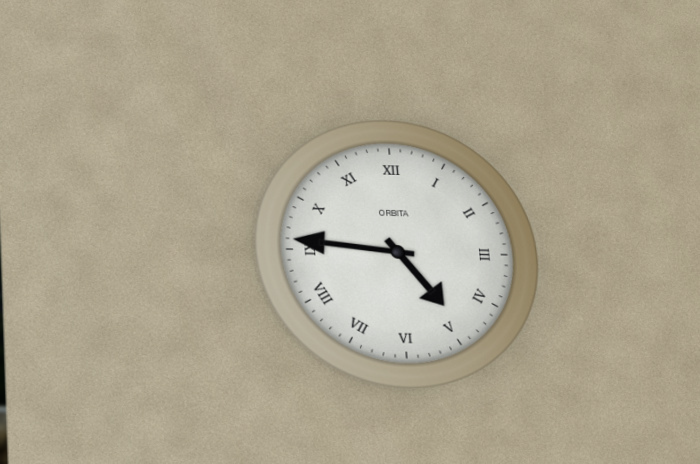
4h46
